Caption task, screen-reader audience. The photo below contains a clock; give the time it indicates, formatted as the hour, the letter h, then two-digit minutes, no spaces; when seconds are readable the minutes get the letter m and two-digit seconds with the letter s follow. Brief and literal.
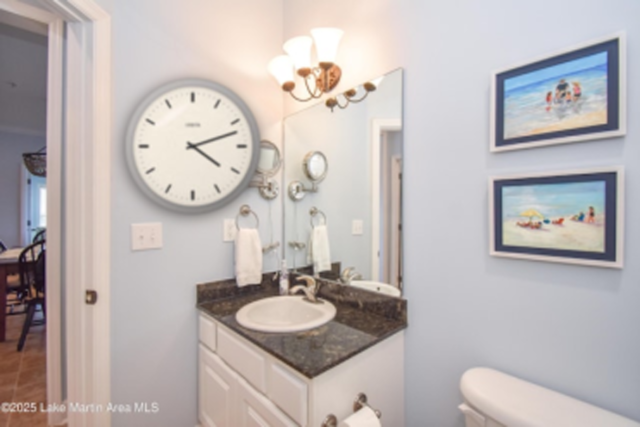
4h12
